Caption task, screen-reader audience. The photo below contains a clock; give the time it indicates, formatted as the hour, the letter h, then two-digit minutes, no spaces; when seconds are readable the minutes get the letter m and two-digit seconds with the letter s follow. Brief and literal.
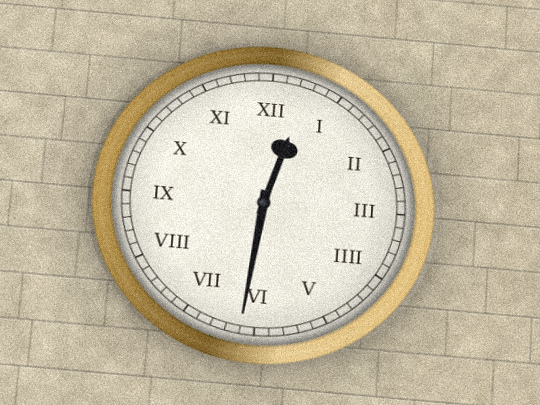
12h31
